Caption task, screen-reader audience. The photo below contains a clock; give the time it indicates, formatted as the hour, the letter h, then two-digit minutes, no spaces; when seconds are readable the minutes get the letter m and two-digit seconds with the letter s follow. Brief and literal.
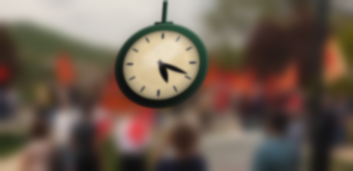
5h19
